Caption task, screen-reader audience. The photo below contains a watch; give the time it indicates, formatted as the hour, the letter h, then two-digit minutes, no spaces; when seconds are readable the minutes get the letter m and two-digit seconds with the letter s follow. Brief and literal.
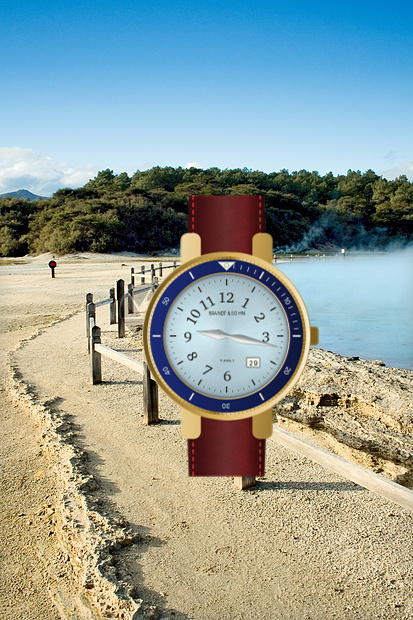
9h17
